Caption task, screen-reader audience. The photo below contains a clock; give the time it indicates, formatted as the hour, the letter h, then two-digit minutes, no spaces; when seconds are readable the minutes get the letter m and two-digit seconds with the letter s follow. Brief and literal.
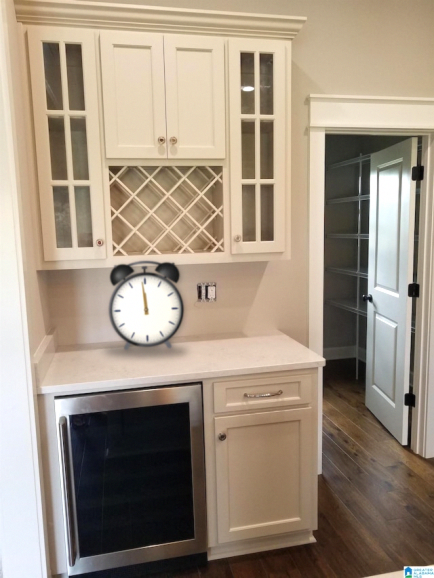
11h59
